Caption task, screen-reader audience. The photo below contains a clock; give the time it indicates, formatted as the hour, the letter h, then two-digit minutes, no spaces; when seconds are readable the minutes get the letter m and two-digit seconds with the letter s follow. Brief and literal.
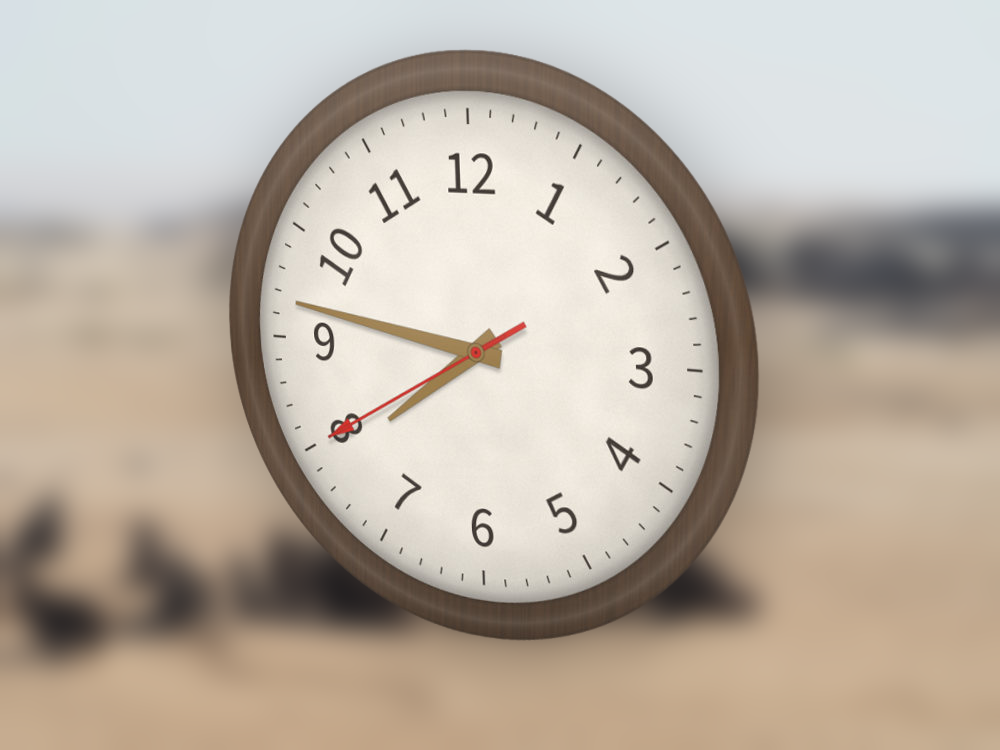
7h46m40s
